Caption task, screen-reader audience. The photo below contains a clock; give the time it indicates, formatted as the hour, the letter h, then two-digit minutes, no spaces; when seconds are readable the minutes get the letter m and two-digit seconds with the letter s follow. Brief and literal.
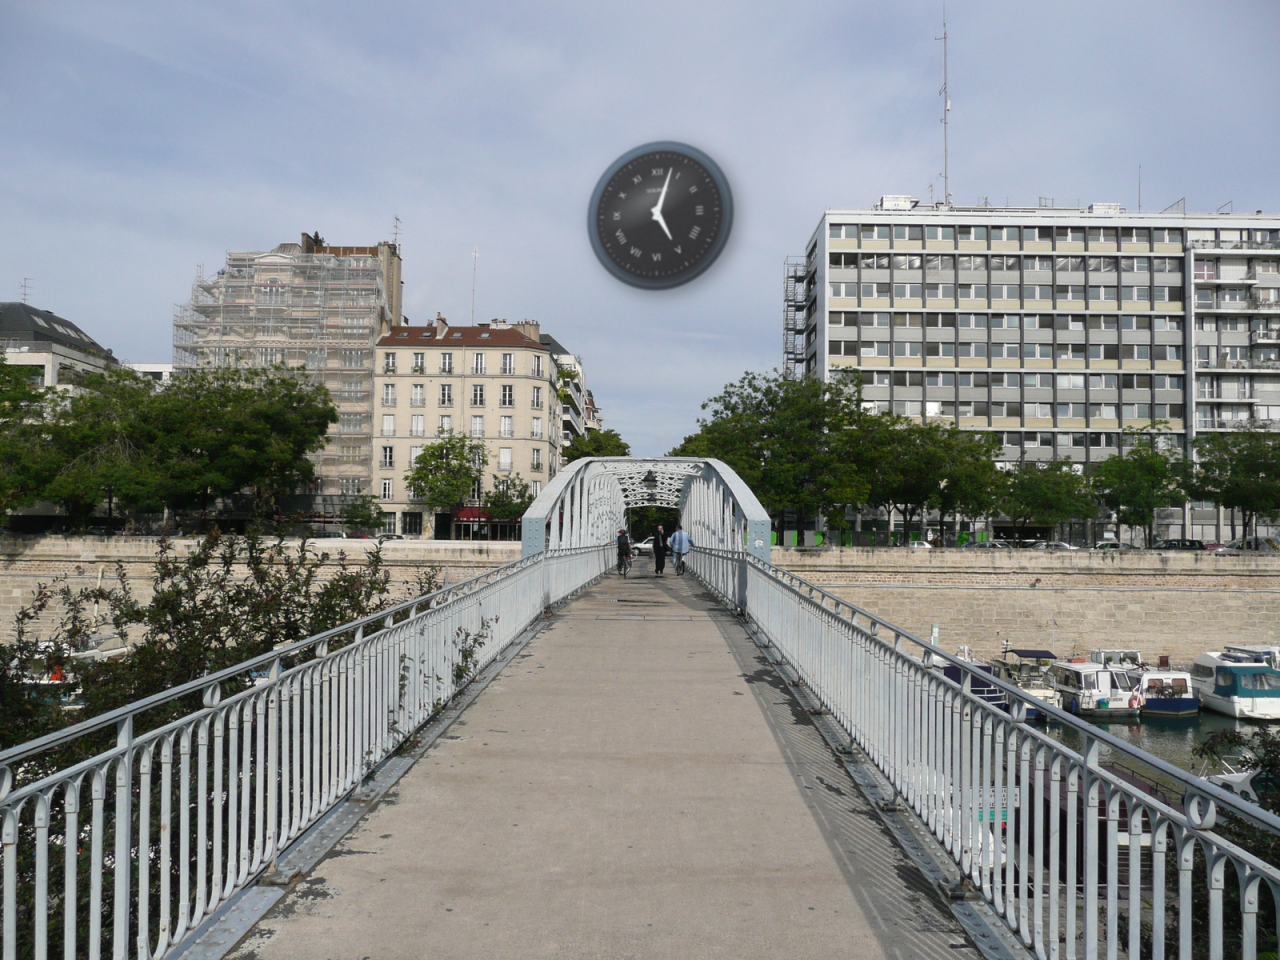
5h03
